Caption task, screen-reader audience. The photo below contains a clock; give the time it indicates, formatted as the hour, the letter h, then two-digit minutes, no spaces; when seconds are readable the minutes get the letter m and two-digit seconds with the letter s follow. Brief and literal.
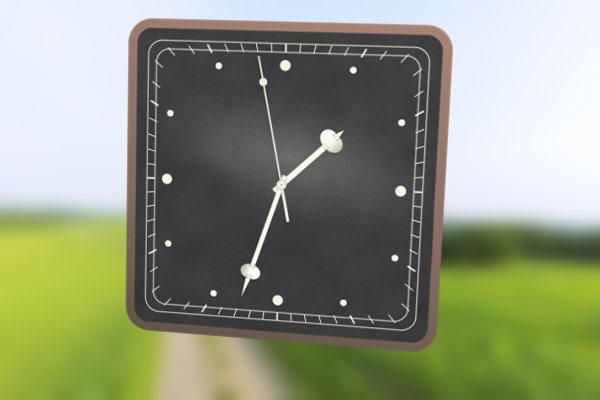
1h32m58s
